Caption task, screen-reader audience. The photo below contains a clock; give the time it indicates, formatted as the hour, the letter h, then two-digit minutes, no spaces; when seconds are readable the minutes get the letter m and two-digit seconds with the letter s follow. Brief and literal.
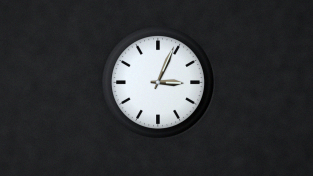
3h04
